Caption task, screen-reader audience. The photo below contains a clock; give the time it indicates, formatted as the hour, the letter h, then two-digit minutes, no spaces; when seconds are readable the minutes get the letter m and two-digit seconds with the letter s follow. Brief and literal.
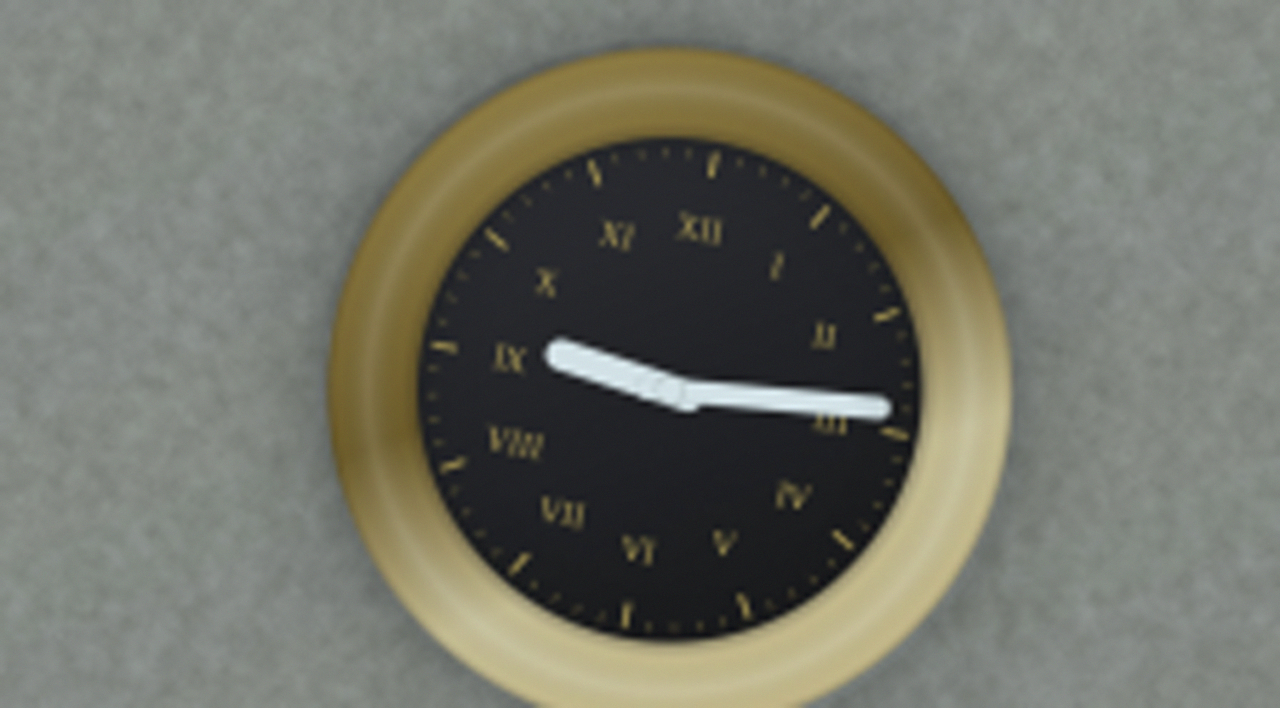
9h14
